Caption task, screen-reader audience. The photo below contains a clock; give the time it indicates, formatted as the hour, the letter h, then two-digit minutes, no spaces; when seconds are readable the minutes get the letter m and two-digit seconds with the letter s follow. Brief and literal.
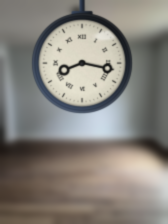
8h17
